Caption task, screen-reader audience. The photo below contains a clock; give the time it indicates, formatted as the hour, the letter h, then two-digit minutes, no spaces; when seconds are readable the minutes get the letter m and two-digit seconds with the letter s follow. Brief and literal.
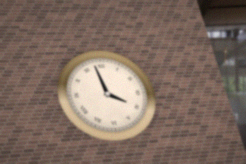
3h58
